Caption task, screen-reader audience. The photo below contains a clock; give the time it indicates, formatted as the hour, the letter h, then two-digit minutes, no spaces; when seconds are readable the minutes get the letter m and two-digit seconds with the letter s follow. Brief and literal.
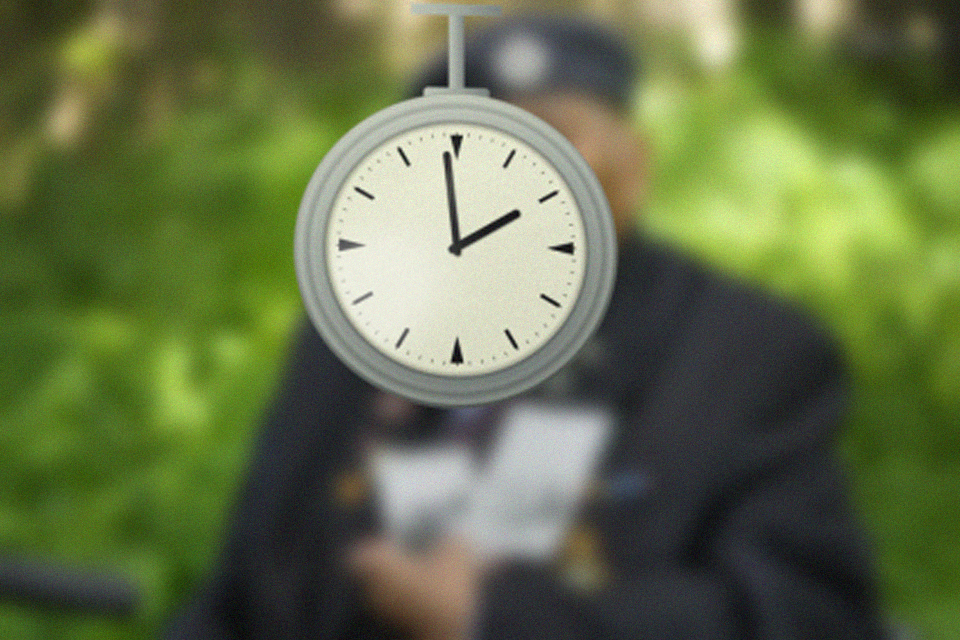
1h59
